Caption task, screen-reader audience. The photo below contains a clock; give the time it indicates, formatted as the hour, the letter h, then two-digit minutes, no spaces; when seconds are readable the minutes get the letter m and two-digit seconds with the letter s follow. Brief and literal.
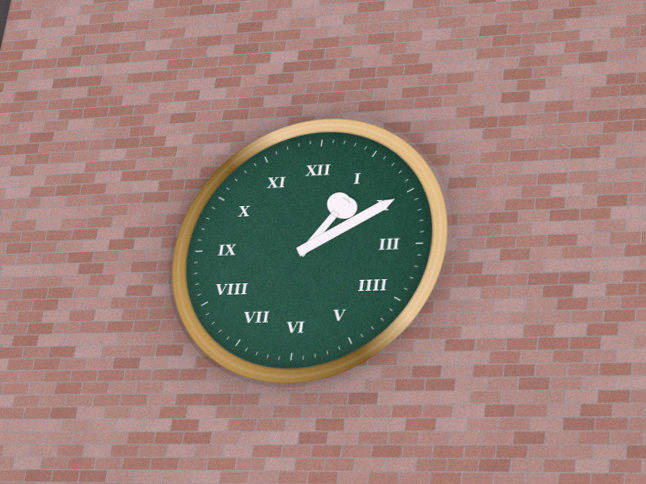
1h10
